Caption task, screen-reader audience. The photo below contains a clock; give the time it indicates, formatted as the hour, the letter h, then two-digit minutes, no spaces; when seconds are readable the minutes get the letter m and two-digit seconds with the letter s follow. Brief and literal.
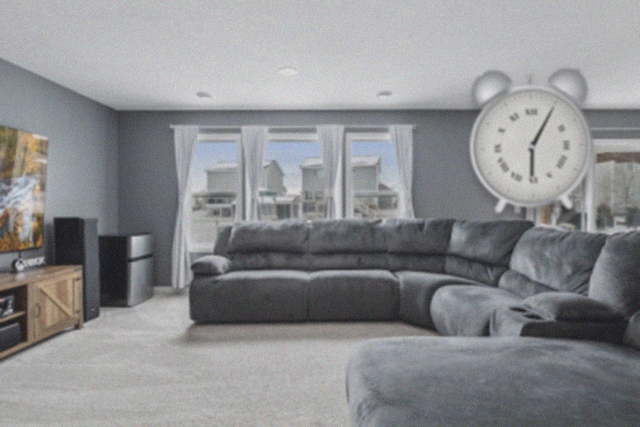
6h05
